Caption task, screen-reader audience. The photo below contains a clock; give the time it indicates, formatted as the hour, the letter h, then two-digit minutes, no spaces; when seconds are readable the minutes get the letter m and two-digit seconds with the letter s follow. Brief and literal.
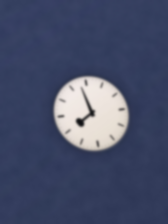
7h58
